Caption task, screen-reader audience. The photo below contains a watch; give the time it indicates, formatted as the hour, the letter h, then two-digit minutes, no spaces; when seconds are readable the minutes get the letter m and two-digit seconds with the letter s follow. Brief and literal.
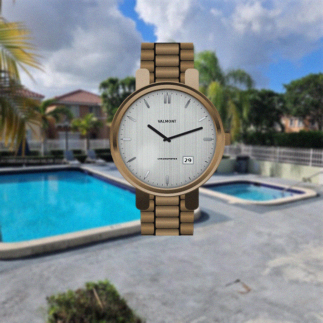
10h12
